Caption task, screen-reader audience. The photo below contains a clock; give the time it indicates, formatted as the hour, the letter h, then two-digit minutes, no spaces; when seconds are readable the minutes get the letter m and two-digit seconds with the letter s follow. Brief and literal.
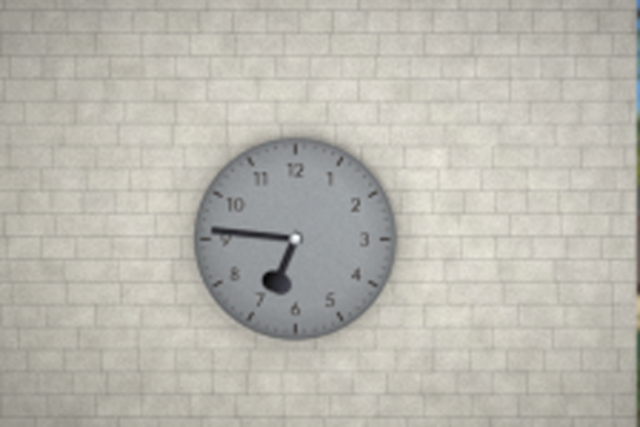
6h46
